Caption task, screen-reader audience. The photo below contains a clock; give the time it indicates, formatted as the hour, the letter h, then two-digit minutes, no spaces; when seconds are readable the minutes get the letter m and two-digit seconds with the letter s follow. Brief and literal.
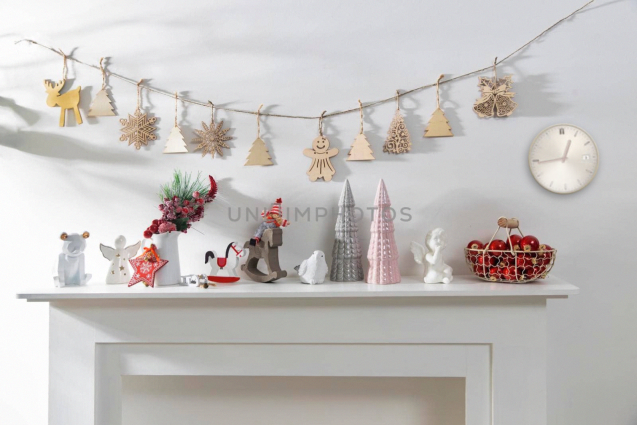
12h44
